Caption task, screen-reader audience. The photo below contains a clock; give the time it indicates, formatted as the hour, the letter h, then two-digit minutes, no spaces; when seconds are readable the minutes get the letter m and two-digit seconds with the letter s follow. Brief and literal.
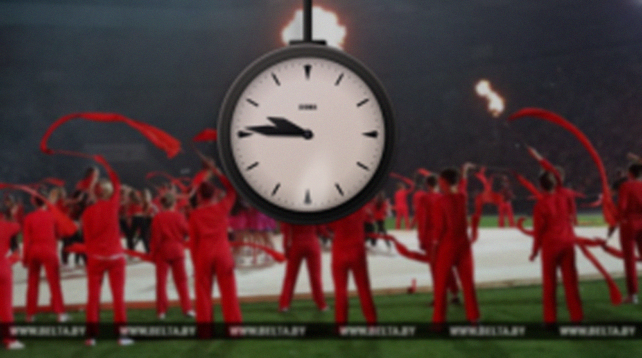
9h46
